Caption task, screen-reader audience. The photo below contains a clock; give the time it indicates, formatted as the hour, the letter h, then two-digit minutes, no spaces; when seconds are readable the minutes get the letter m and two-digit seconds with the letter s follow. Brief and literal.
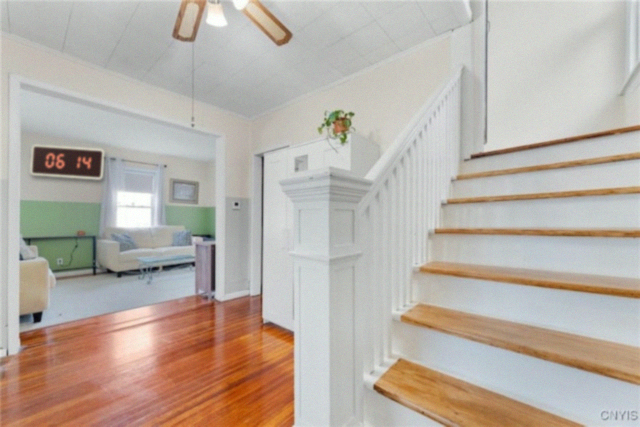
6h14
